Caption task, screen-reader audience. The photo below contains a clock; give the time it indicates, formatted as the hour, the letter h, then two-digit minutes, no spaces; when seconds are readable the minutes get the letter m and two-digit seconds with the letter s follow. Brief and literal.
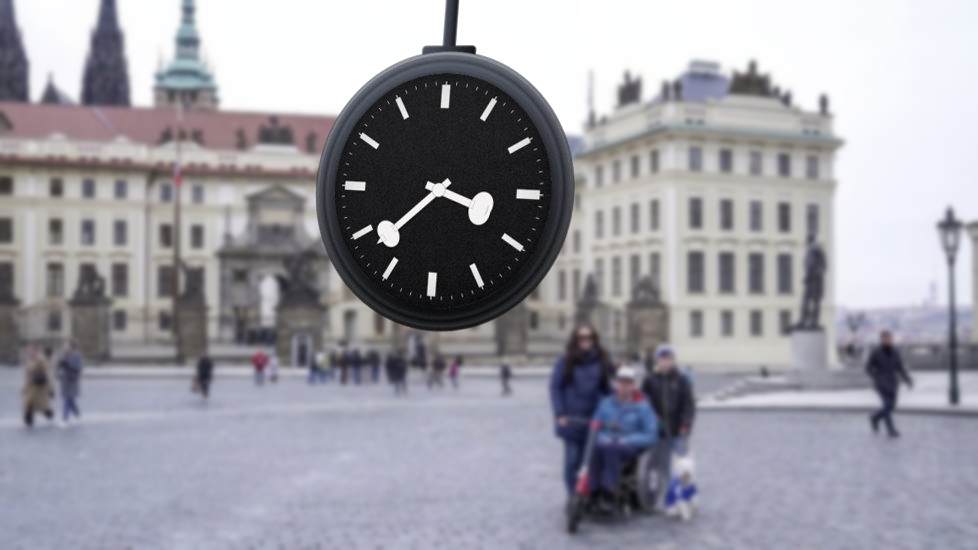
3h38
